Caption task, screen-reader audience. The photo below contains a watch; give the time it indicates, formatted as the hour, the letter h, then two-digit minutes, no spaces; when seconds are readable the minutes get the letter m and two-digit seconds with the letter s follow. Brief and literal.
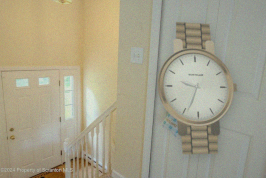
9h34
